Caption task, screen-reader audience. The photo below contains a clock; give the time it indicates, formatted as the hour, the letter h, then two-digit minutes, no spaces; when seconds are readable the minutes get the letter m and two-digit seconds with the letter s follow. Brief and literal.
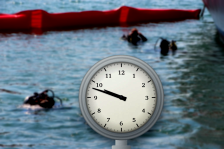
9h48
